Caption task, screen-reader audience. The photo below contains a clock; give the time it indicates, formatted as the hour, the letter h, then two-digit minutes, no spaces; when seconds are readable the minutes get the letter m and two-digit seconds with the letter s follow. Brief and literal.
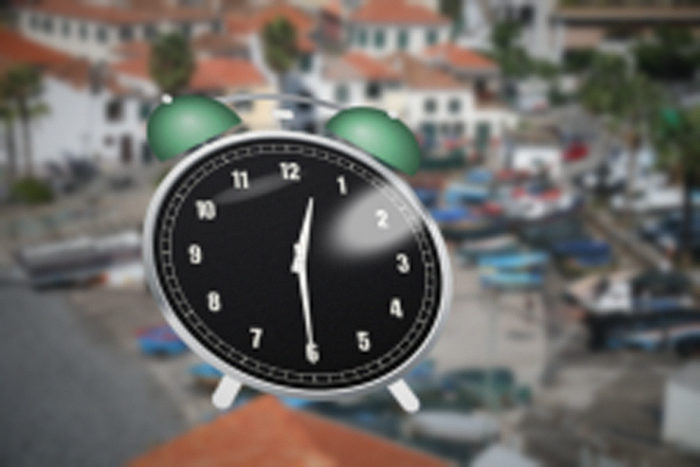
12h30
